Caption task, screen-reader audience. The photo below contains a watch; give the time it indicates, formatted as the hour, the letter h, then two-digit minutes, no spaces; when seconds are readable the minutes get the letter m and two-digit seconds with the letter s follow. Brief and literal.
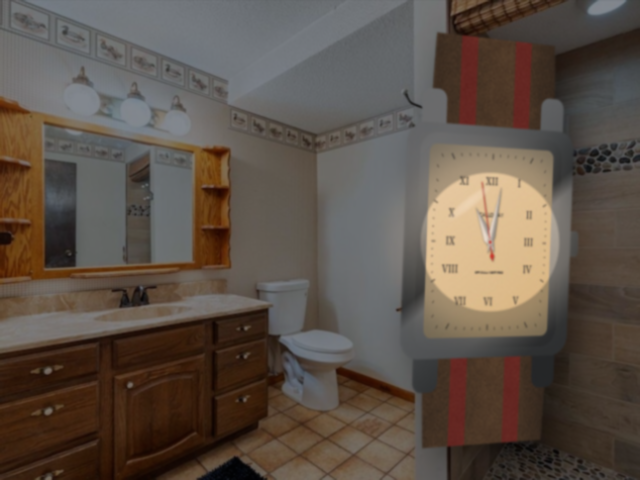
11h01m58s
